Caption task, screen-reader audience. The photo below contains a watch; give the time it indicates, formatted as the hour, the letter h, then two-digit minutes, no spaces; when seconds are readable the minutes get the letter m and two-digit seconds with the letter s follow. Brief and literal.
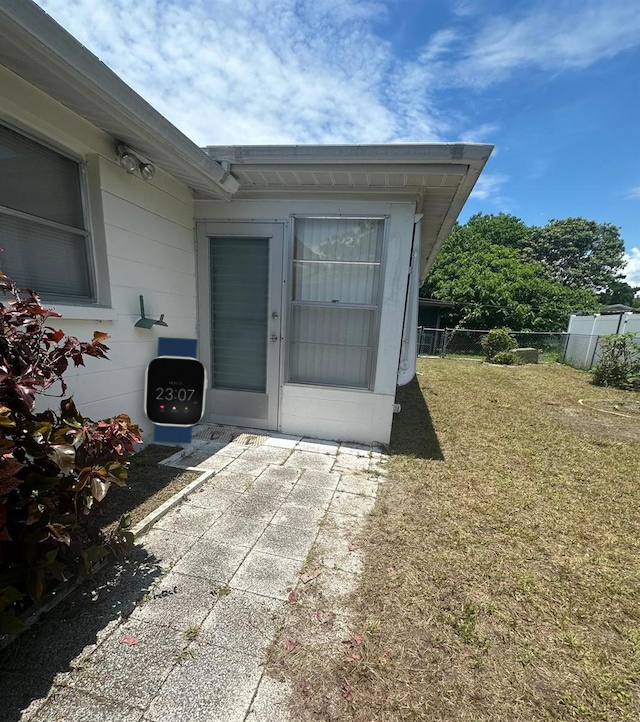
23h07
